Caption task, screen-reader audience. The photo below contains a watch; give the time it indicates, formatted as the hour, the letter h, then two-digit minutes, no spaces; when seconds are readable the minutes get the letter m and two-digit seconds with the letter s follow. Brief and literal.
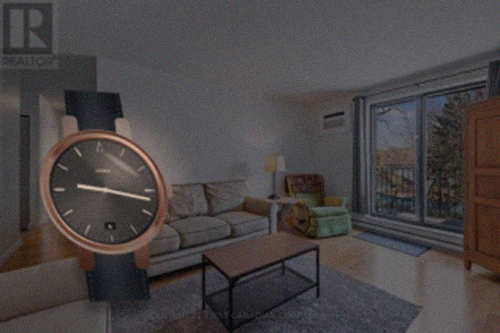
9h17
